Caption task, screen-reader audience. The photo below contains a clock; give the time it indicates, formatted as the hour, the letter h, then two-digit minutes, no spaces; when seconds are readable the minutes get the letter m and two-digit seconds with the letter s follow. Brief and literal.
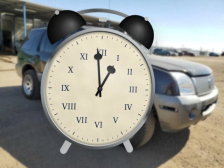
12h59
